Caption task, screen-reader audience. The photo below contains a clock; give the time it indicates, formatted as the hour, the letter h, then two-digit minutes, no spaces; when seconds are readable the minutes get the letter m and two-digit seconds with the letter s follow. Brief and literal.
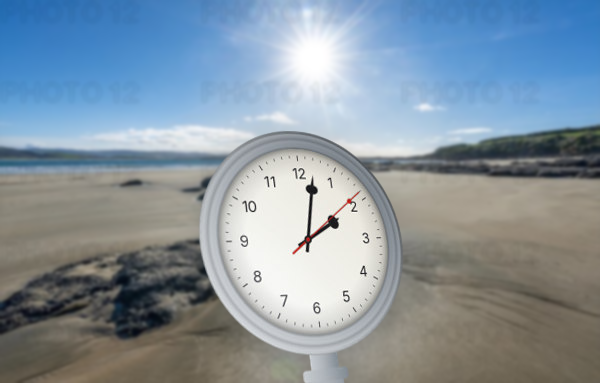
2h02m09s
